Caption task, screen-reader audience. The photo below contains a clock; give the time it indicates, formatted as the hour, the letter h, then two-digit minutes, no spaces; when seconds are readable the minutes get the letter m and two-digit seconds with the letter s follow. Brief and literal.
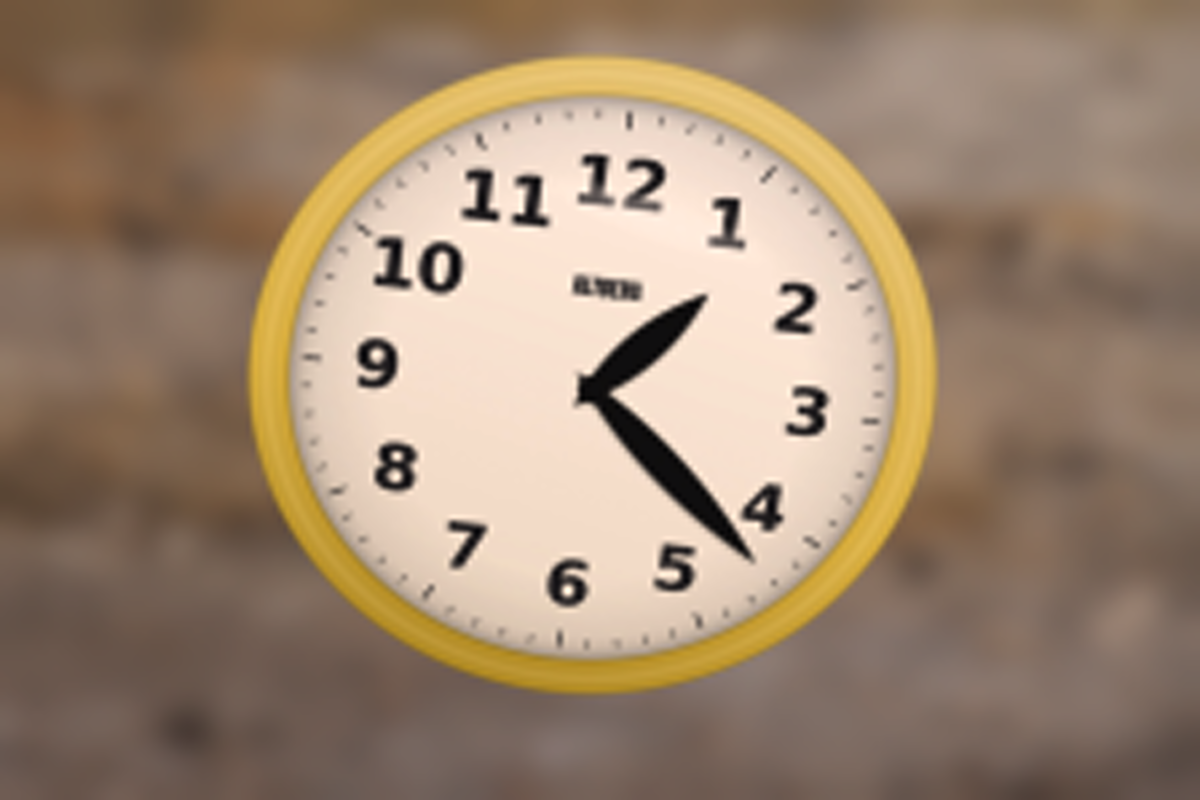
1h22
